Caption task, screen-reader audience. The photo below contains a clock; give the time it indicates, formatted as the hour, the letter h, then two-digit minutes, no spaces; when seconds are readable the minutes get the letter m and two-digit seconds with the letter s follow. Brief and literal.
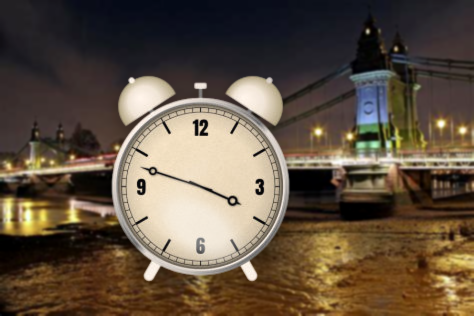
3h48
